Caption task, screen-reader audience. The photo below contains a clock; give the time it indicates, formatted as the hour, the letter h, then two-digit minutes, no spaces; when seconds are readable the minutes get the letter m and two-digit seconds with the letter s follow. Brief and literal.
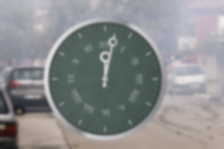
12h02
